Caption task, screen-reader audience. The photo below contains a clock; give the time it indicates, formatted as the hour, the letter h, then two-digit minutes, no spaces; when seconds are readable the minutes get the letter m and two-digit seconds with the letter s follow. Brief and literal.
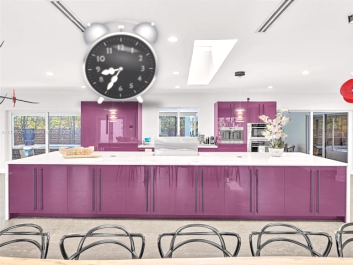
8h35
